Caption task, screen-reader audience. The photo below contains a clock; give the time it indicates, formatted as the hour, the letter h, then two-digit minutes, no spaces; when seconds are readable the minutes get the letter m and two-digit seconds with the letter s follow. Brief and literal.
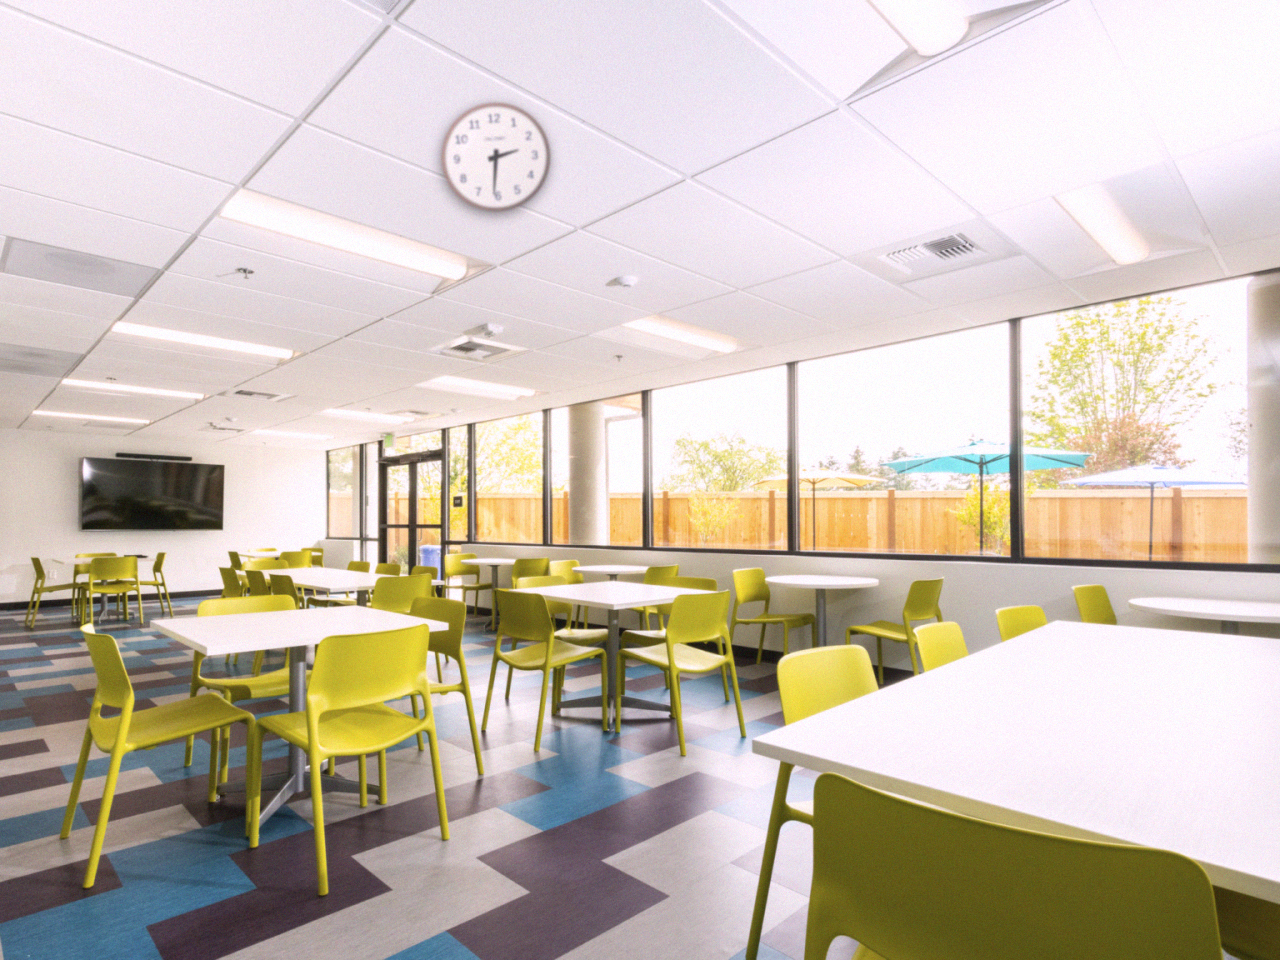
2h31
